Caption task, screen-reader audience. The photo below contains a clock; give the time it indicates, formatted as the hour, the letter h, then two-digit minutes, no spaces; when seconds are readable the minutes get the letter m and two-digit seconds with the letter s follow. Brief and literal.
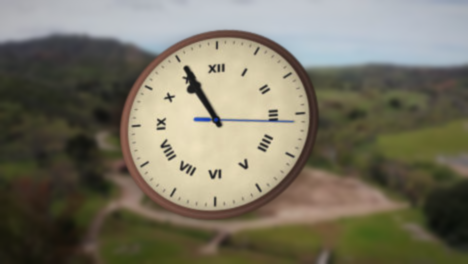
10h55m16s
